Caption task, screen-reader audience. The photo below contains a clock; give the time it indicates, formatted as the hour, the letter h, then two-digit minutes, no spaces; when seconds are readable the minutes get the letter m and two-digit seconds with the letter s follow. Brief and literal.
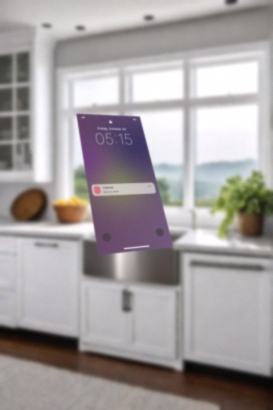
5h15
